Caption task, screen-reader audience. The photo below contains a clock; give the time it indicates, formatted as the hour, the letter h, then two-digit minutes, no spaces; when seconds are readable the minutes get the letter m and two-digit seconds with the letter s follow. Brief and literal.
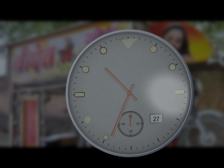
10h34
